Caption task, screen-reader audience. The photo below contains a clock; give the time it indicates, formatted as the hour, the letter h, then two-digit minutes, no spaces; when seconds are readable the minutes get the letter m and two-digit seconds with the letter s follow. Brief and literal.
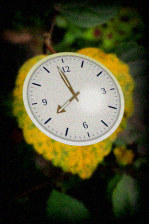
7h58
